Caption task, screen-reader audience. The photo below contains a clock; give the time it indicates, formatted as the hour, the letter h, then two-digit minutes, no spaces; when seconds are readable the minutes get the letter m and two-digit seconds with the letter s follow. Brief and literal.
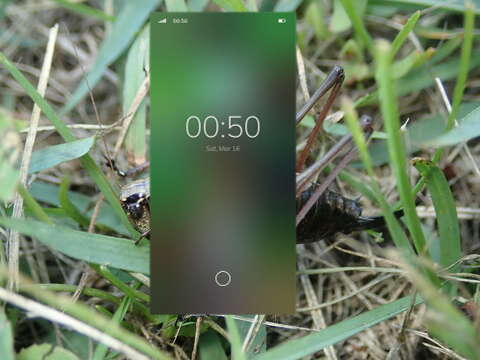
0h50
